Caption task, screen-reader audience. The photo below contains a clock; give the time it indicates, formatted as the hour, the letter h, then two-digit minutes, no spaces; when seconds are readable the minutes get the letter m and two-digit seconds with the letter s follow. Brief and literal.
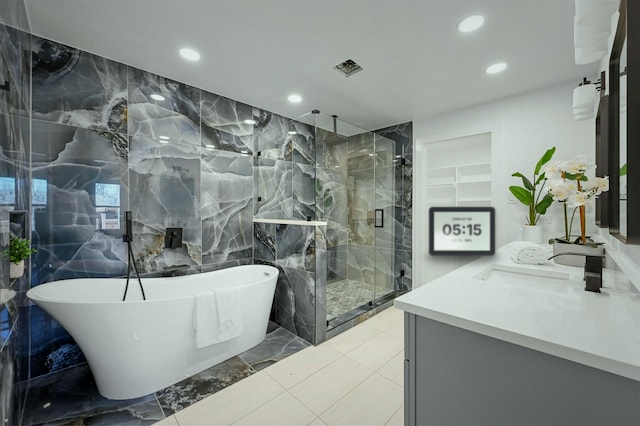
5h15
